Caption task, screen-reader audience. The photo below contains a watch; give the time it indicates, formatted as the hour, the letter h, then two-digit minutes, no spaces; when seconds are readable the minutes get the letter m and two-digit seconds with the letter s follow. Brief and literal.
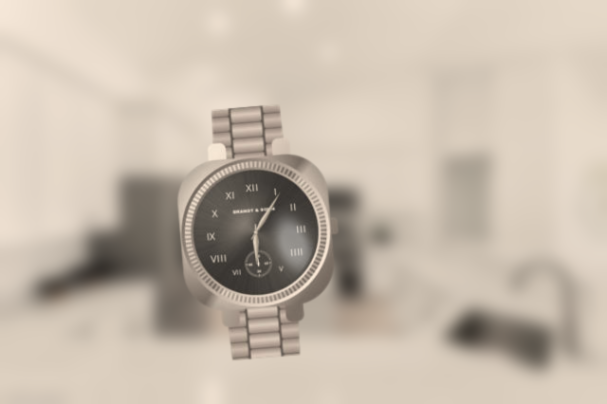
6h06
